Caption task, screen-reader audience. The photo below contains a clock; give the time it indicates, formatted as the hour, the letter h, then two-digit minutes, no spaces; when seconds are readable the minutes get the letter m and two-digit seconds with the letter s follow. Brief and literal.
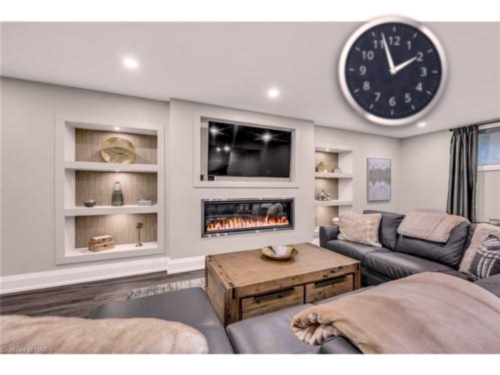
1h57
